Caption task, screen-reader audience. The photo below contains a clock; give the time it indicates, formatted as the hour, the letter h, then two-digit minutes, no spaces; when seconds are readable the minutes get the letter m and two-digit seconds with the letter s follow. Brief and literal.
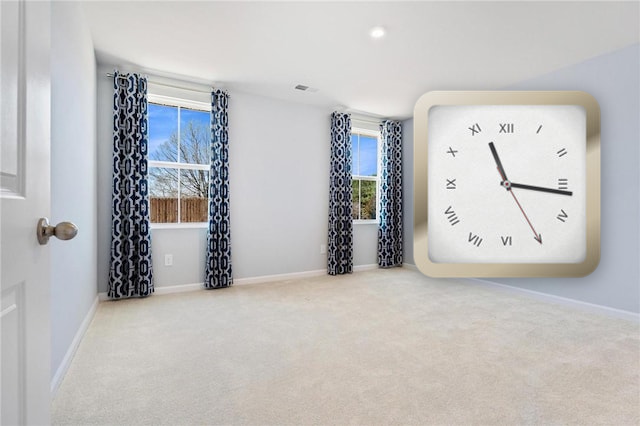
11h16m25s
